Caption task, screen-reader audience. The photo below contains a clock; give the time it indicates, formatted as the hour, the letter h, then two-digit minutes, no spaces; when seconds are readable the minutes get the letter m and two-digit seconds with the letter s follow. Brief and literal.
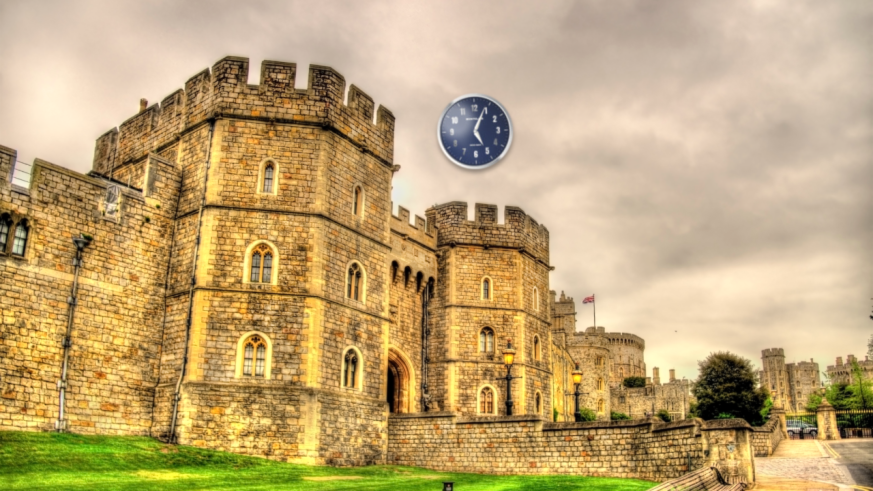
5h04
